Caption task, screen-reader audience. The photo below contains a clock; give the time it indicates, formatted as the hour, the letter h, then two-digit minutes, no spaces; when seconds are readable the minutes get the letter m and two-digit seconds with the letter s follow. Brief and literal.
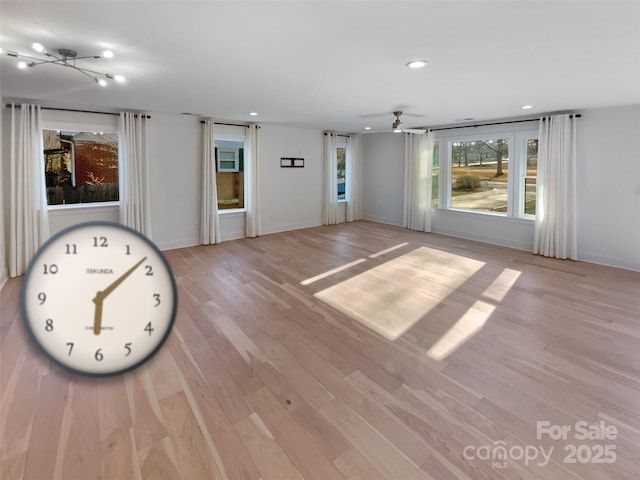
6h08
